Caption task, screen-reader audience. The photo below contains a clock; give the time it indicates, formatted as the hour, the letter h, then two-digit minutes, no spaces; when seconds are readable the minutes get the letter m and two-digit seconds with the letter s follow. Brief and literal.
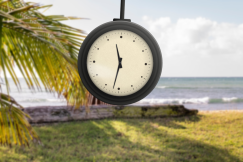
11h32
